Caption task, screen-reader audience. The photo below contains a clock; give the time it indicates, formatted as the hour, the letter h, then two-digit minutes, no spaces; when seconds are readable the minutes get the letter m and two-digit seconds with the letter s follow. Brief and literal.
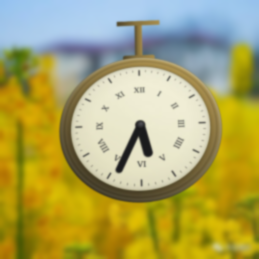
5h34
